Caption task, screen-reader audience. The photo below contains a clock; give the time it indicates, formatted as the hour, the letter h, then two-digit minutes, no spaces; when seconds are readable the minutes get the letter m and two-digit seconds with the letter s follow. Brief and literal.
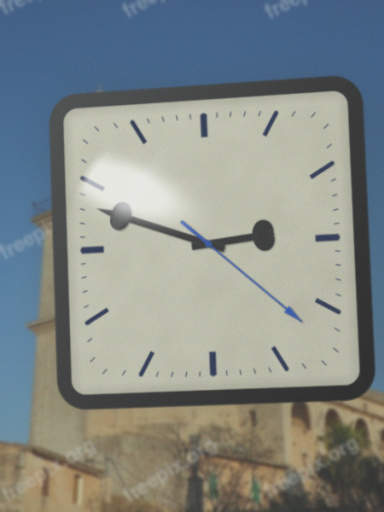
2h48m22s
